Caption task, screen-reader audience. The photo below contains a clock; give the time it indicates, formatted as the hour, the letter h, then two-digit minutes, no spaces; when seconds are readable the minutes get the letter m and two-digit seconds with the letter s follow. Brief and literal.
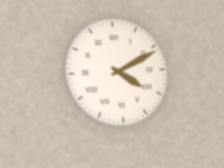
4h11
